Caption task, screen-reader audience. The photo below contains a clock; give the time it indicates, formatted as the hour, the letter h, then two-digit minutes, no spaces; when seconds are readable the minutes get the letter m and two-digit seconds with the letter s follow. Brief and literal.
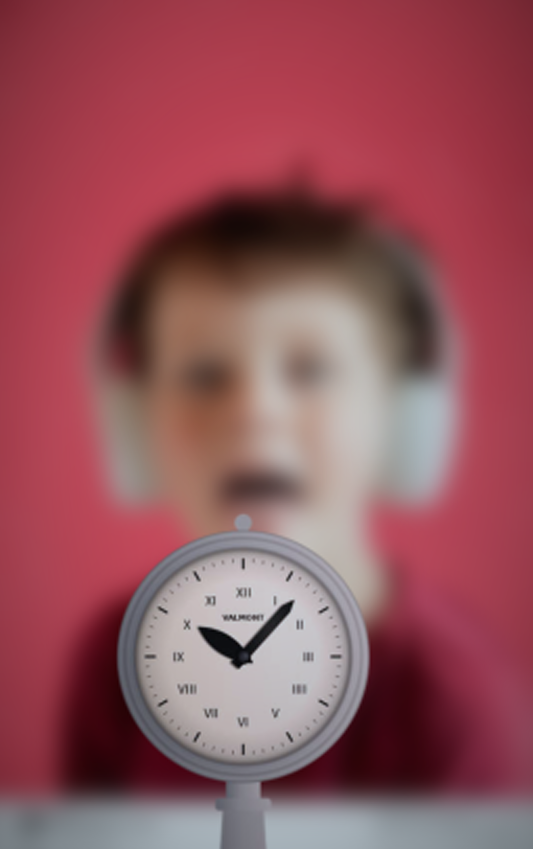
10h07
